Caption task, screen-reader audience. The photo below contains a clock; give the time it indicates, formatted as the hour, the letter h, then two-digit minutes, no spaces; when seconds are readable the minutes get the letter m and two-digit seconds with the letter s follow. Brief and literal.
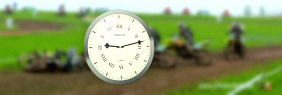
9h13
